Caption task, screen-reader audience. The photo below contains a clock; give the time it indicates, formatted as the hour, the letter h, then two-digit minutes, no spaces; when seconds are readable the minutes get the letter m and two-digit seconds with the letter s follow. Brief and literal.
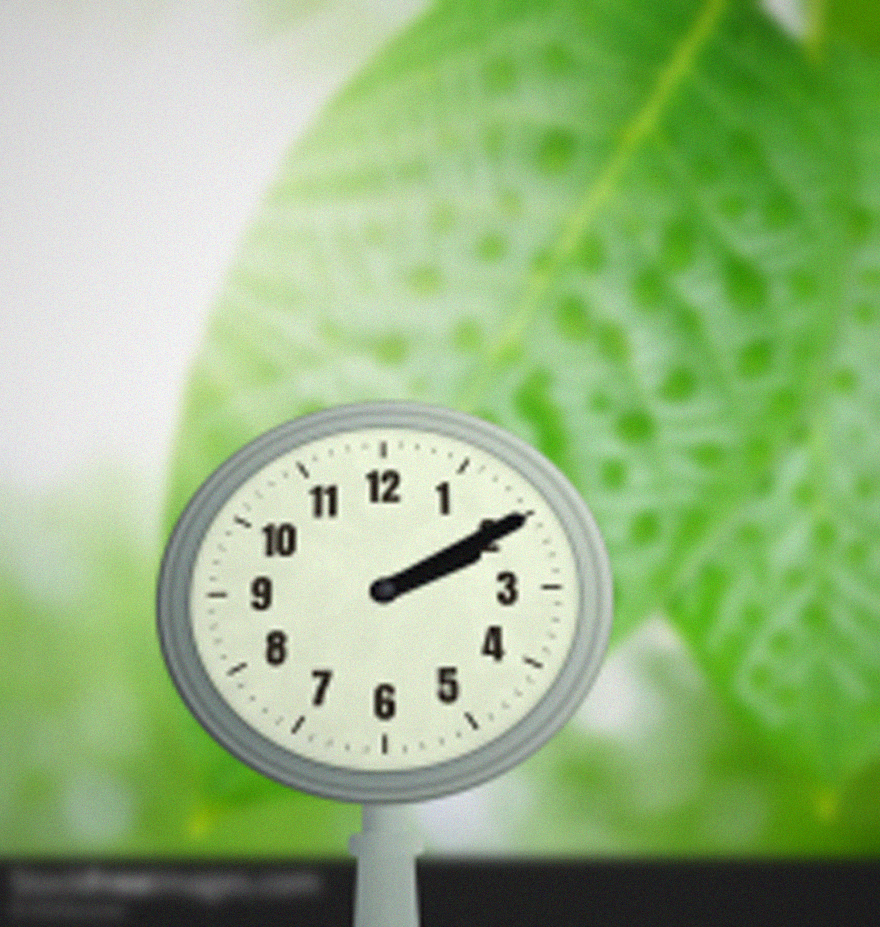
2h10
